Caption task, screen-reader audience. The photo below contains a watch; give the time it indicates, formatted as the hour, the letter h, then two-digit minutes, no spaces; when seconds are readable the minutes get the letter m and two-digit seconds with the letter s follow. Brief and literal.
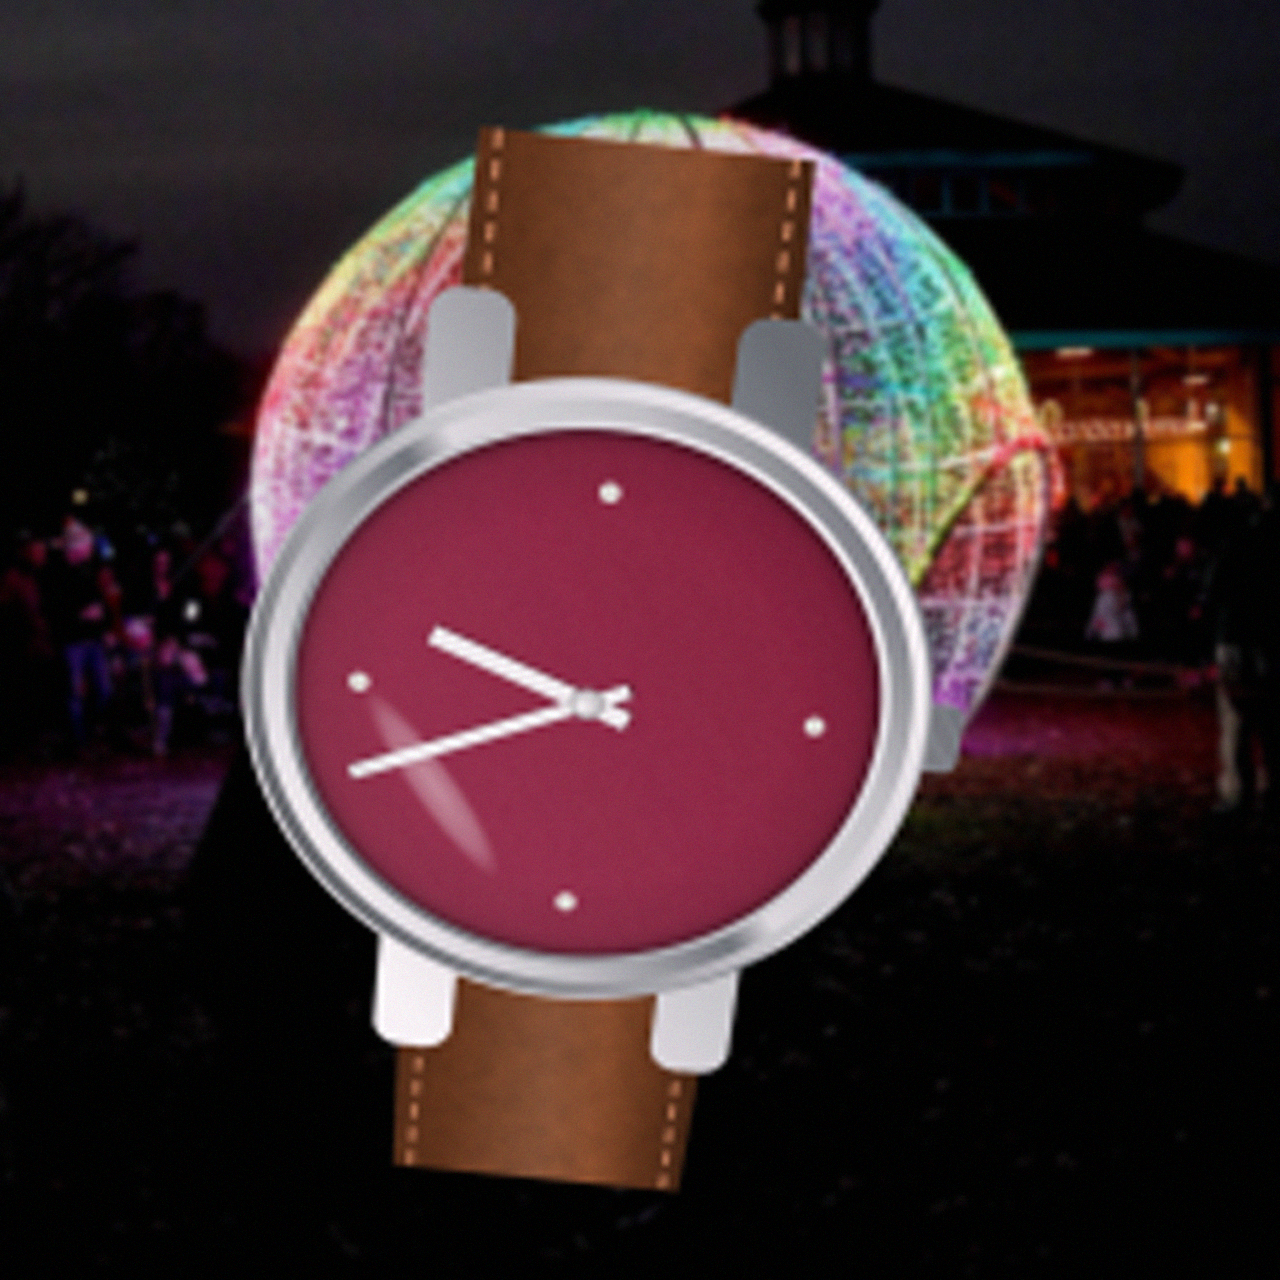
9h41
